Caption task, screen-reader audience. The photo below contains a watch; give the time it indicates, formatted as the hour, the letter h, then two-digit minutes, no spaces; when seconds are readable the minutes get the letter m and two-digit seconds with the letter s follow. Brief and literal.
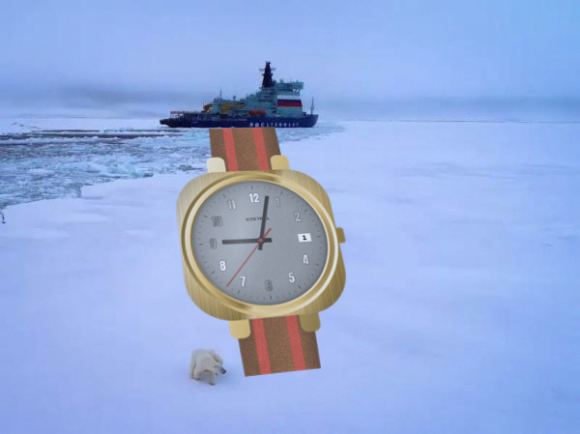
9h02m37s
